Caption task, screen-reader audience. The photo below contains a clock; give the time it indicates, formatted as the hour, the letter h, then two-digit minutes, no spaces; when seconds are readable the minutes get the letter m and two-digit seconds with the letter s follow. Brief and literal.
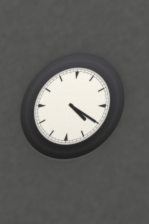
4h20
